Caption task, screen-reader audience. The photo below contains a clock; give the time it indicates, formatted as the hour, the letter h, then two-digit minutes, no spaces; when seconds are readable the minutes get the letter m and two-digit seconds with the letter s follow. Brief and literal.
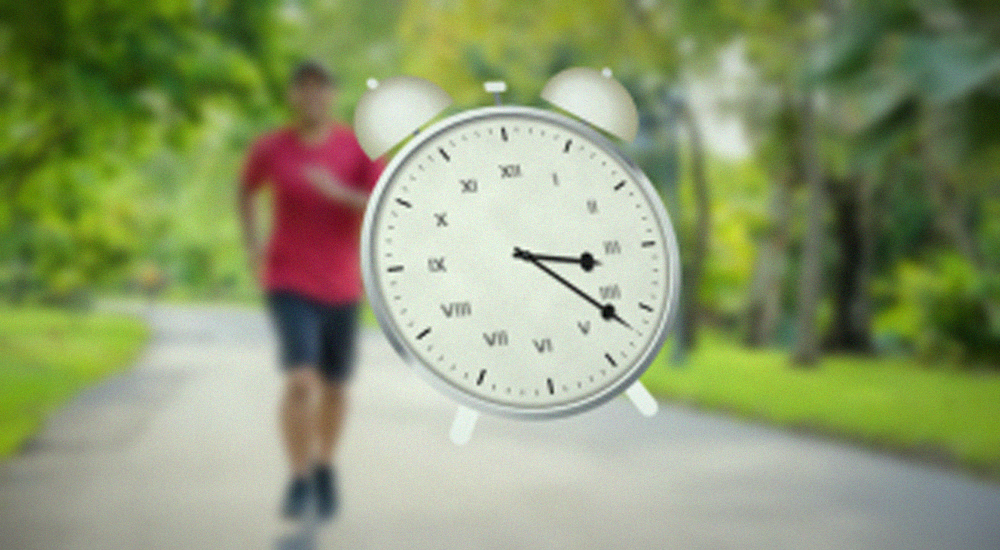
3h22
